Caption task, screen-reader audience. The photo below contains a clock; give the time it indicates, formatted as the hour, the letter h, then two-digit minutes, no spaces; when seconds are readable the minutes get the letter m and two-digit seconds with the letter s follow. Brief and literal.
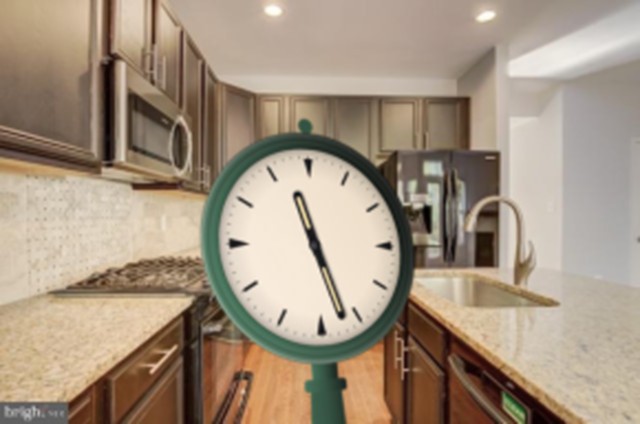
11h27
